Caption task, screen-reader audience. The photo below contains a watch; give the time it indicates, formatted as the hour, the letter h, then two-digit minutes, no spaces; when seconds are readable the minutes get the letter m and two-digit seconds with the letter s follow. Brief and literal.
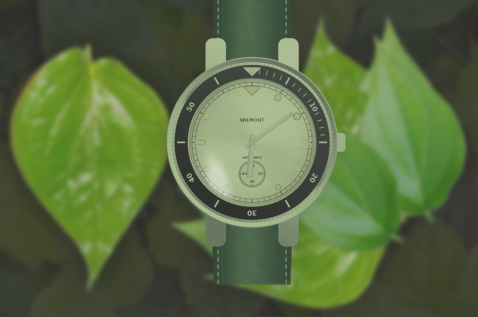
6h09
